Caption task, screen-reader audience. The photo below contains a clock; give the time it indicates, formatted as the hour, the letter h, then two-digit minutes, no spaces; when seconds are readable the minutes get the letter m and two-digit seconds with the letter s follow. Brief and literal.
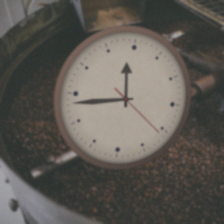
11h43m21s
